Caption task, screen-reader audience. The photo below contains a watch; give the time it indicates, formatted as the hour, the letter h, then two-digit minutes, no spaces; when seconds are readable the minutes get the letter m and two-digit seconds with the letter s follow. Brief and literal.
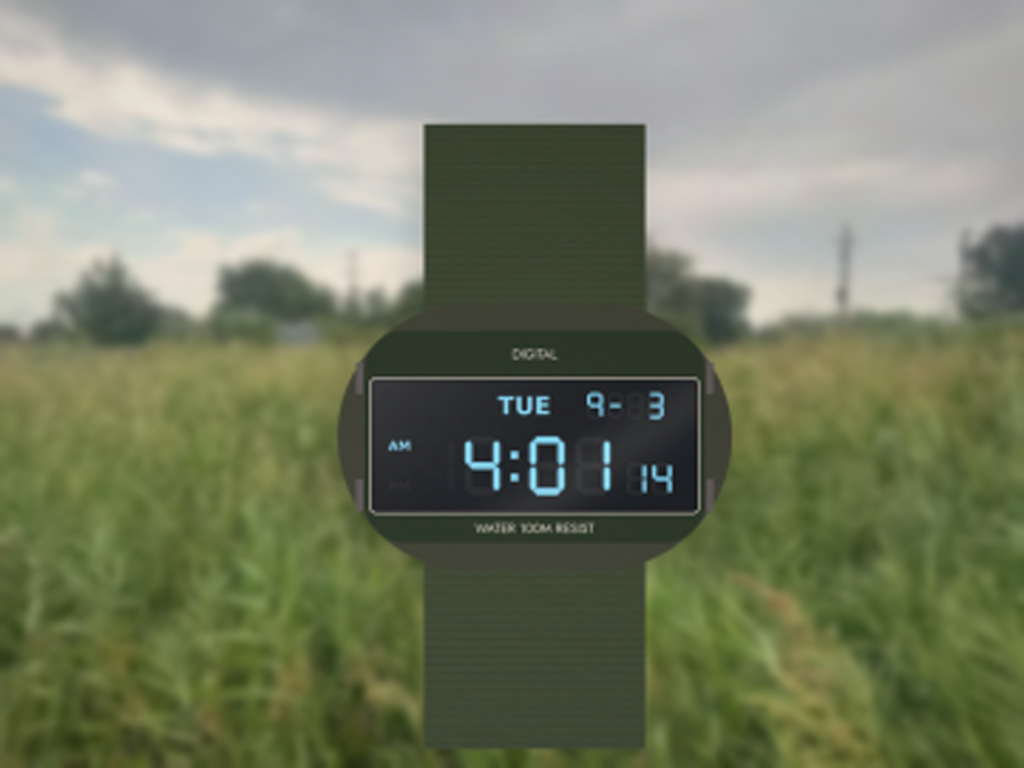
4h01m14s
